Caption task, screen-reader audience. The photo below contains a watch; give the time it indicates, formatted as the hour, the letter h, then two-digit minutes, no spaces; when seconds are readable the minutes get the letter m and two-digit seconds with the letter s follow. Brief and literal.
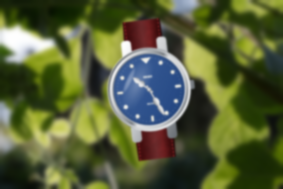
10h26
